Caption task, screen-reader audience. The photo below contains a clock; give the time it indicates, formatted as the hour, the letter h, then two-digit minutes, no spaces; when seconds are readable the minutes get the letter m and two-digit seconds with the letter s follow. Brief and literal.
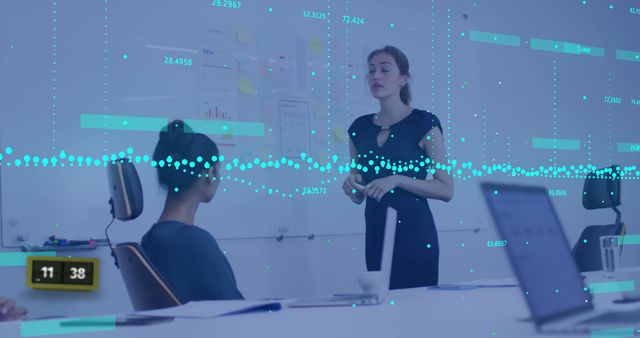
11h38
